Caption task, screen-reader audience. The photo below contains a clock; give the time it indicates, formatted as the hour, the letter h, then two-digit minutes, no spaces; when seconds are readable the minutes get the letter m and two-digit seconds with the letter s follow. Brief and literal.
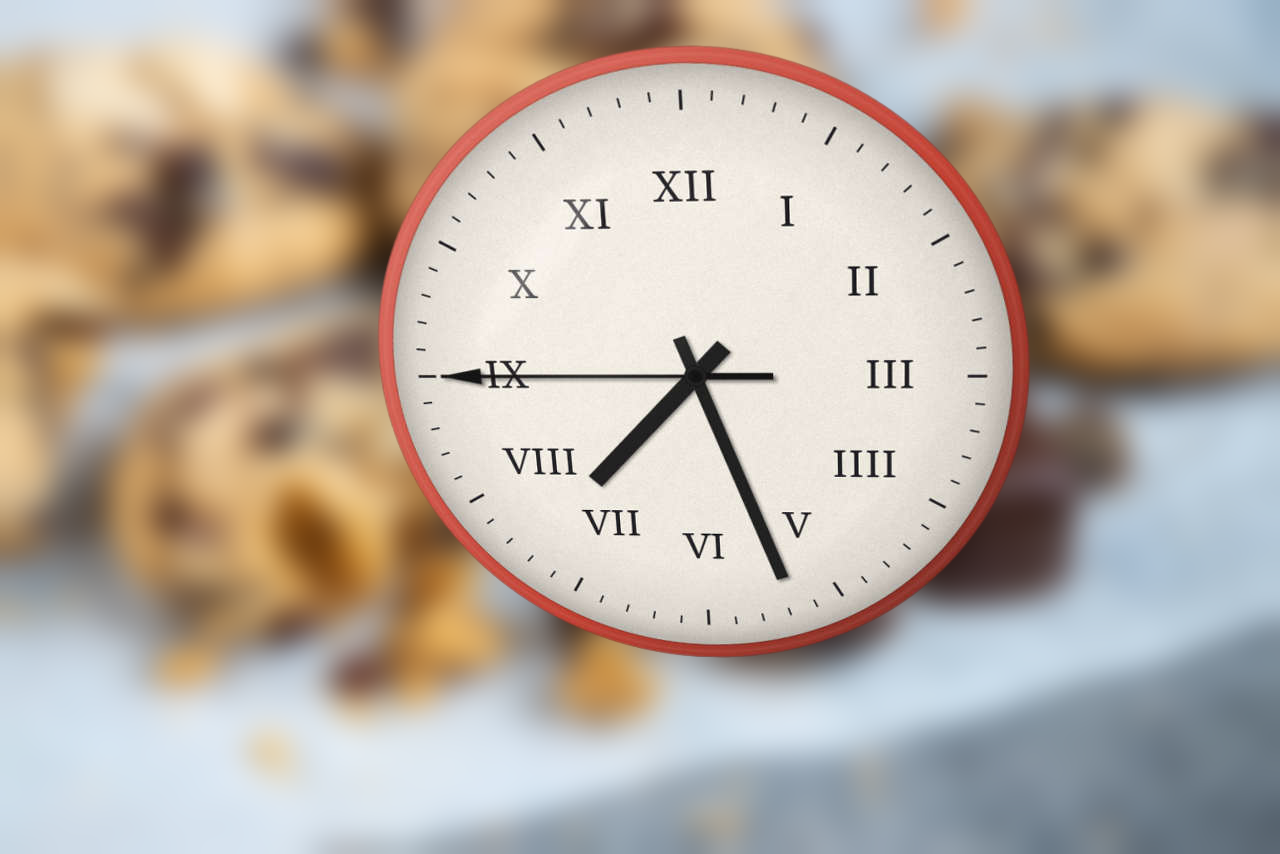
7h26m45s
